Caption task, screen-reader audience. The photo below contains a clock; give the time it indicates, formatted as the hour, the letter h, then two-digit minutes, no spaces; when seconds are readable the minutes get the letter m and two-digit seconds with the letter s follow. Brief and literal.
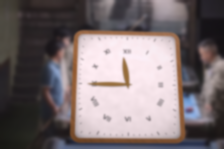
11h45
